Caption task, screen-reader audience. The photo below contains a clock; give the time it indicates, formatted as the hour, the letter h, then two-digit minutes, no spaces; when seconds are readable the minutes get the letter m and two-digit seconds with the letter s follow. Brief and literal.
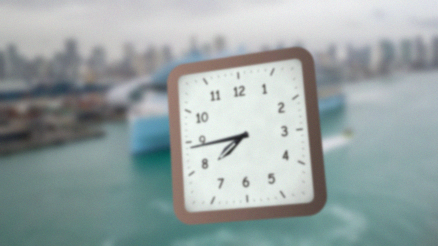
7h44
